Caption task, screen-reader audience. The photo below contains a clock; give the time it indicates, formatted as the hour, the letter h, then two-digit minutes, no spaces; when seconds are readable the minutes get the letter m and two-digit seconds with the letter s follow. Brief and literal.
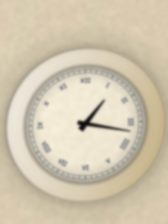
1h17
